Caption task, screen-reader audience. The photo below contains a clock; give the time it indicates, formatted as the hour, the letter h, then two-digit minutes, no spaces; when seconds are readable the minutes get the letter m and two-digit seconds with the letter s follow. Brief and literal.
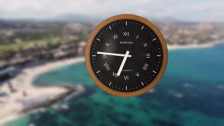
6h46
